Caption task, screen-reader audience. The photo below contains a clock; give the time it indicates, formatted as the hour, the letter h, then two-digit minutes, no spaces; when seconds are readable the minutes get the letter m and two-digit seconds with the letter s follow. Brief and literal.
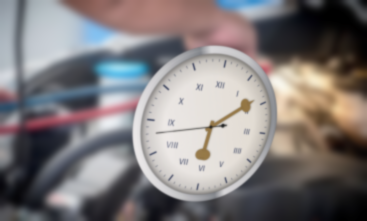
6h08m43s
